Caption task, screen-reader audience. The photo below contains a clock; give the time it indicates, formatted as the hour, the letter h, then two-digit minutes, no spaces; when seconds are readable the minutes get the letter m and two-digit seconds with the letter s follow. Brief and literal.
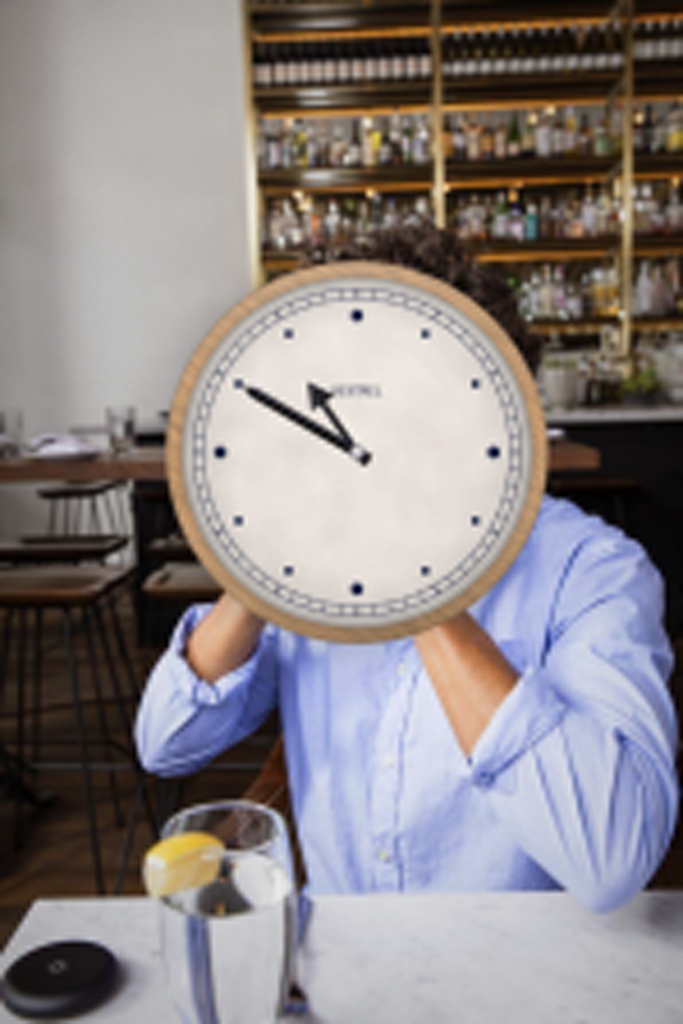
10h50
